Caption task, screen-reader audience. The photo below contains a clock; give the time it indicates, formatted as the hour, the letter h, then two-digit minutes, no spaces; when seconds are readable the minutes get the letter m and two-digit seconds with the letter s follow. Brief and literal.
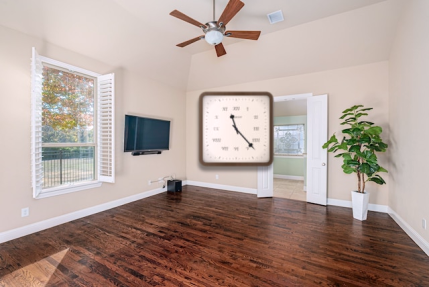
11h23
